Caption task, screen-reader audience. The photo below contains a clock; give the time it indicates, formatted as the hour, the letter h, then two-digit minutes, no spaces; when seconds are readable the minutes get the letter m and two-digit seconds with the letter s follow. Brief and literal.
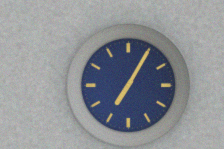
7h05
